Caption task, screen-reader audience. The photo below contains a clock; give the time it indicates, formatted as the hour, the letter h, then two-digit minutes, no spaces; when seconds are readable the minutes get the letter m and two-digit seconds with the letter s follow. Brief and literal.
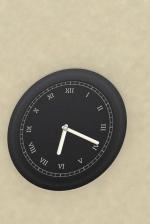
6h19
